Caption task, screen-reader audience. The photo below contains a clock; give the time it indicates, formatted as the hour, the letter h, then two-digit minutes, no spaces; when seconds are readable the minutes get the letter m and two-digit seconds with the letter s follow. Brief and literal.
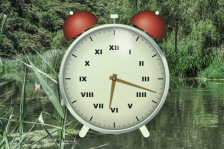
6h18
